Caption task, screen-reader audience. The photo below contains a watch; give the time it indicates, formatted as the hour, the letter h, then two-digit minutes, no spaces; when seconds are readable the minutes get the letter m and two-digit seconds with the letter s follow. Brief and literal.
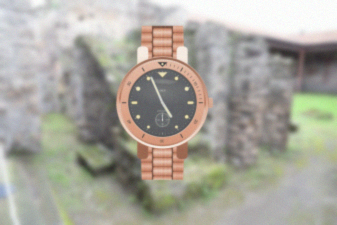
4h56
